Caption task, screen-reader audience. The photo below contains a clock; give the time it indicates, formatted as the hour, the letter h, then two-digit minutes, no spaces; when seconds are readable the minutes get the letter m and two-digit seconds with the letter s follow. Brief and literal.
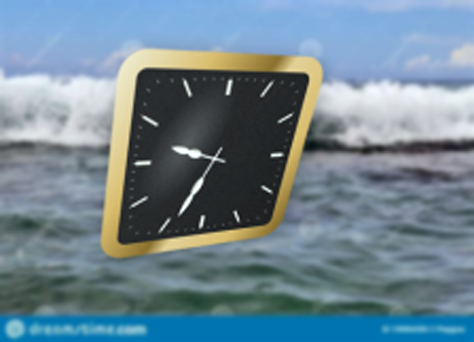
9h34
